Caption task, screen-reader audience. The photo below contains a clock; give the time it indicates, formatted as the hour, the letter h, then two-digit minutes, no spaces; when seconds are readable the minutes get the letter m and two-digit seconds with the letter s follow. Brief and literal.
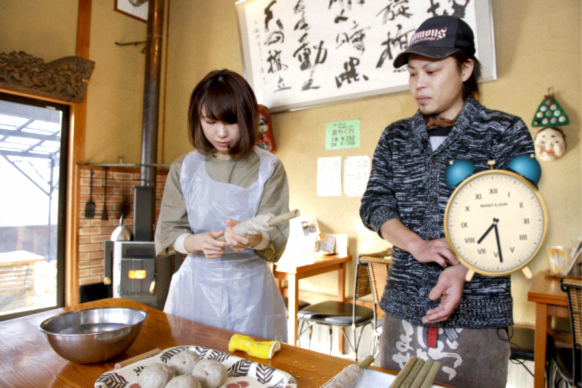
7h29
